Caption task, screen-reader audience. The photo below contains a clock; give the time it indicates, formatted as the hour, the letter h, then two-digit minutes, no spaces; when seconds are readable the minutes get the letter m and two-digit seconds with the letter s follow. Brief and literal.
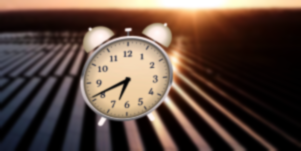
6h41
